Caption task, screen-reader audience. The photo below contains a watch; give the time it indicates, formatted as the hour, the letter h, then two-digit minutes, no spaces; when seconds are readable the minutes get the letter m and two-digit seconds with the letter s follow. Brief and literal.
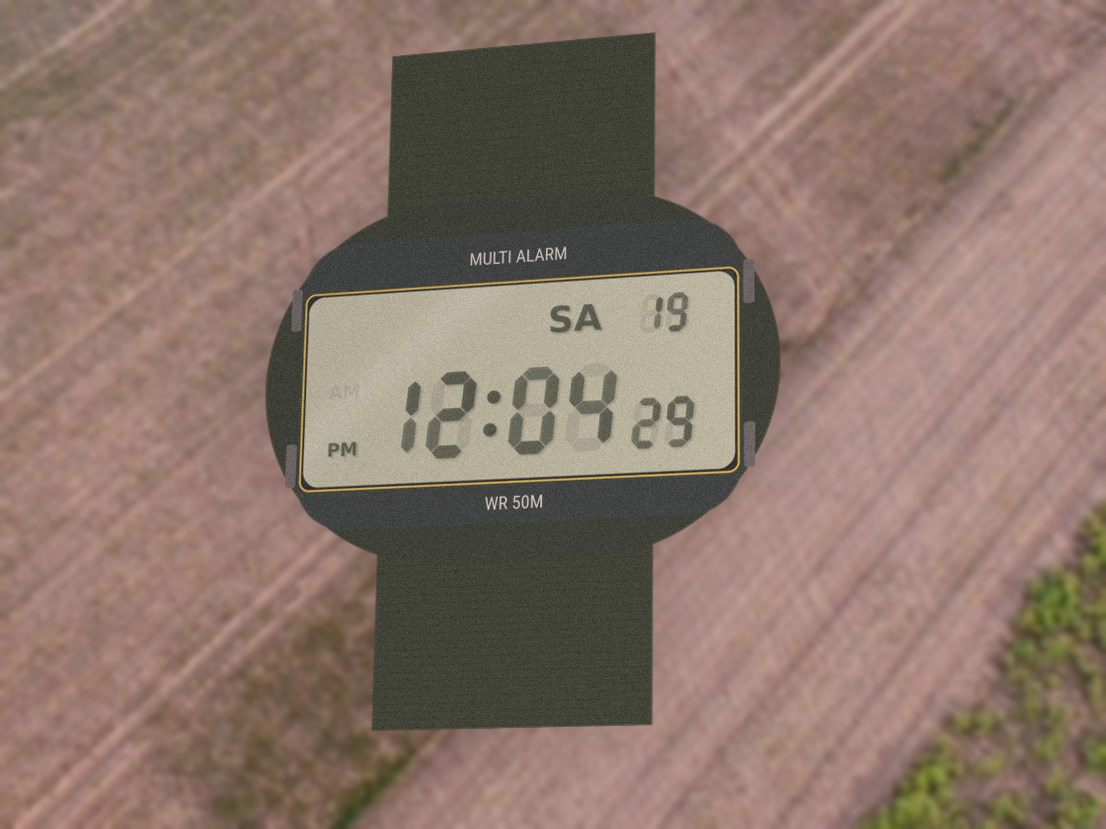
12h04m29s
